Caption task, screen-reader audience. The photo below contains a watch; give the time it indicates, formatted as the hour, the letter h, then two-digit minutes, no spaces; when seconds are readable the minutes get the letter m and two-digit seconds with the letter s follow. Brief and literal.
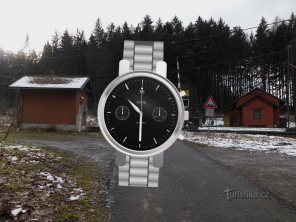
10h30
